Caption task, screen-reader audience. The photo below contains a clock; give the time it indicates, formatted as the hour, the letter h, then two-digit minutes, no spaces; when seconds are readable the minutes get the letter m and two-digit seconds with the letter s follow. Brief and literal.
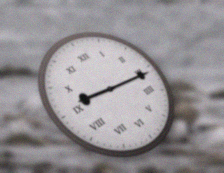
9h16
